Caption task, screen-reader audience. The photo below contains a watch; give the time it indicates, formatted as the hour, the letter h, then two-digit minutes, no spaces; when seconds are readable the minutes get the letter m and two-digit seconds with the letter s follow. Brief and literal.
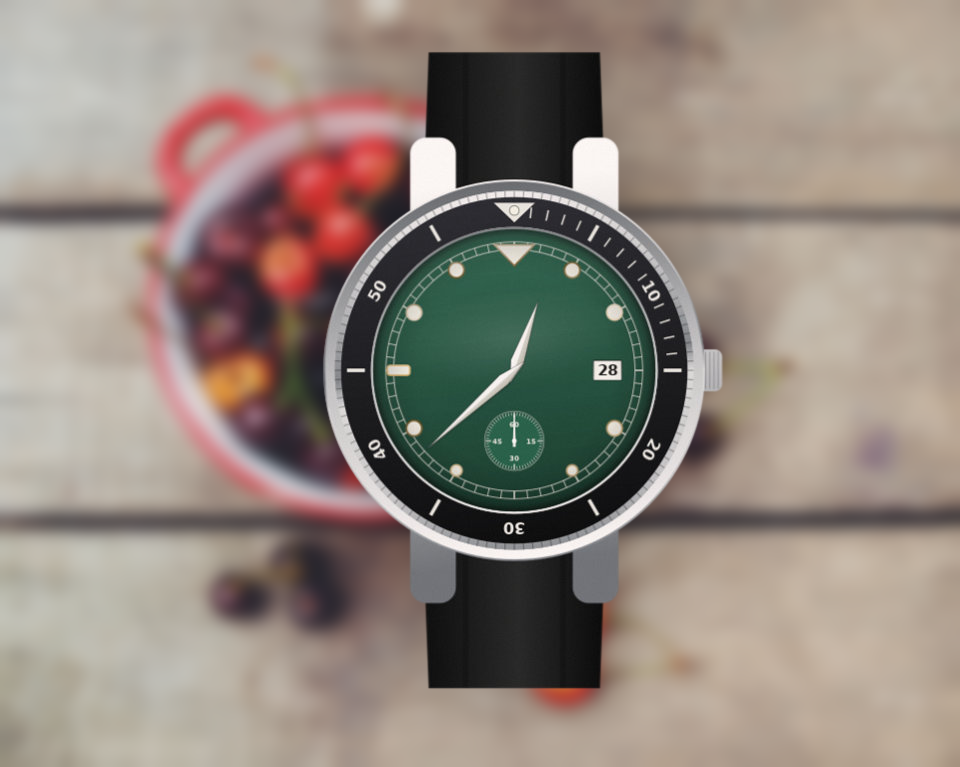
12h38
